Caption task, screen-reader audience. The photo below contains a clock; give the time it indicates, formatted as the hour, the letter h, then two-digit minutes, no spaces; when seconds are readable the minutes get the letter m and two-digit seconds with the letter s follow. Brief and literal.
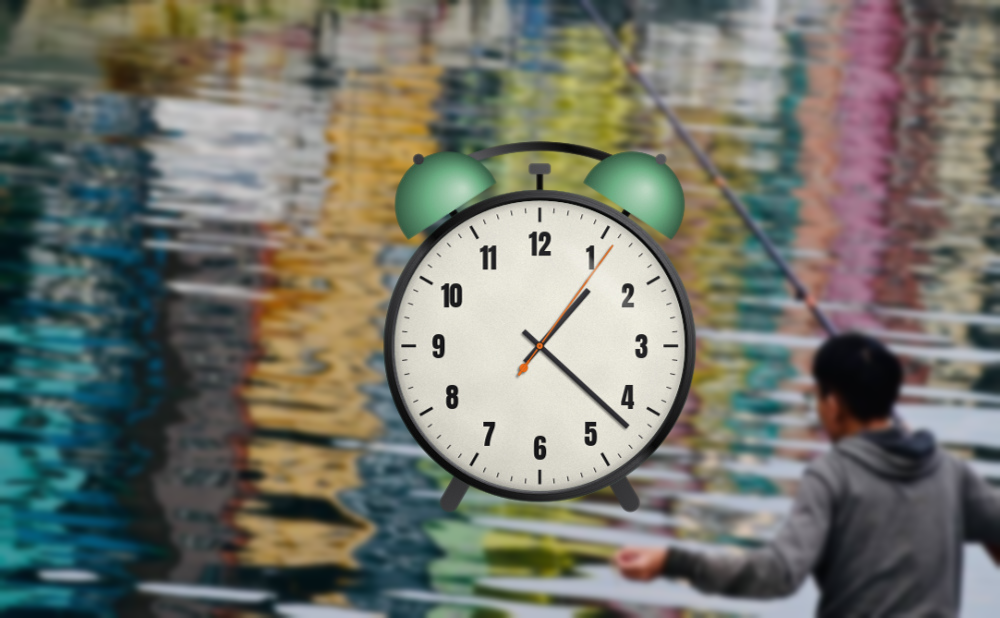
1h22m06s
